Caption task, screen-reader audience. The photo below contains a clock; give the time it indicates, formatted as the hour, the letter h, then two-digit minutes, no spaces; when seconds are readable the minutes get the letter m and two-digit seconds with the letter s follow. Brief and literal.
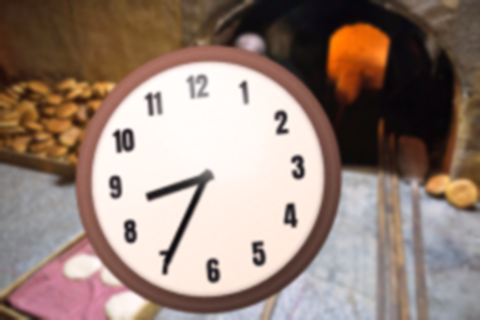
8h35
